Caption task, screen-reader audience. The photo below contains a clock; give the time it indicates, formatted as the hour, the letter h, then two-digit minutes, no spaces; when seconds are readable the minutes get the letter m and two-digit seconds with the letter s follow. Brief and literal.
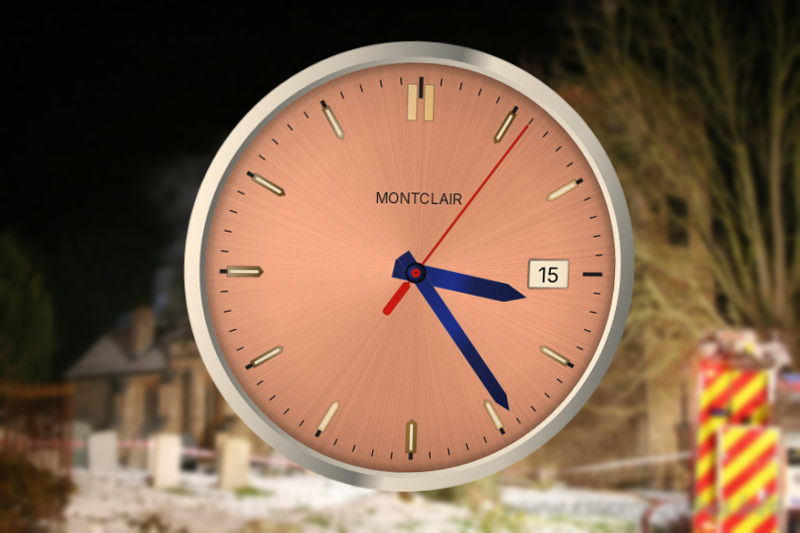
3h24m06s
